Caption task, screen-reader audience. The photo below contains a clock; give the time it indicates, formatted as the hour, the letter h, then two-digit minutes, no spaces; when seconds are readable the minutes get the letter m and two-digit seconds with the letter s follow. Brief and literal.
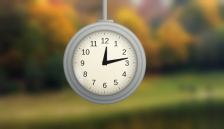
12h13
